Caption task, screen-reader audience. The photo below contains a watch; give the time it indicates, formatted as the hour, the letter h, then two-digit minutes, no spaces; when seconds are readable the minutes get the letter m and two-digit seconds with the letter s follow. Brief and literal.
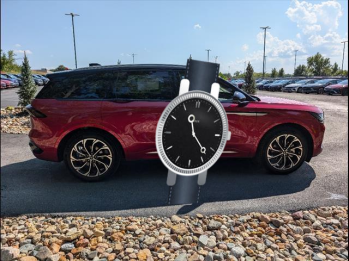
11h23
